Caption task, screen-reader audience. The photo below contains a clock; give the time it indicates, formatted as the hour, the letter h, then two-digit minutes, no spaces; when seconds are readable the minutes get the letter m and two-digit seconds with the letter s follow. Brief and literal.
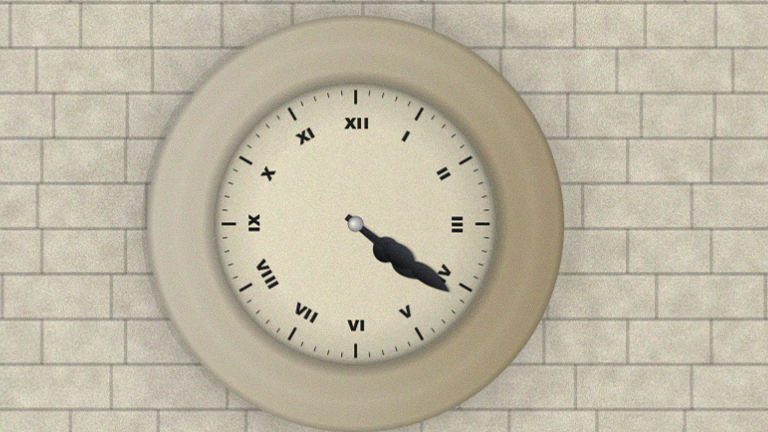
4h21
